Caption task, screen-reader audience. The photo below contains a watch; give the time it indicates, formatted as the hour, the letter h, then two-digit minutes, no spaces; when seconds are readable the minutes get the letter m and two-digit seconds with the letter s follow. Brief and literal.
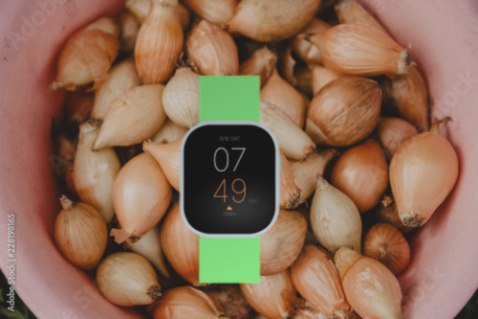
7h49
